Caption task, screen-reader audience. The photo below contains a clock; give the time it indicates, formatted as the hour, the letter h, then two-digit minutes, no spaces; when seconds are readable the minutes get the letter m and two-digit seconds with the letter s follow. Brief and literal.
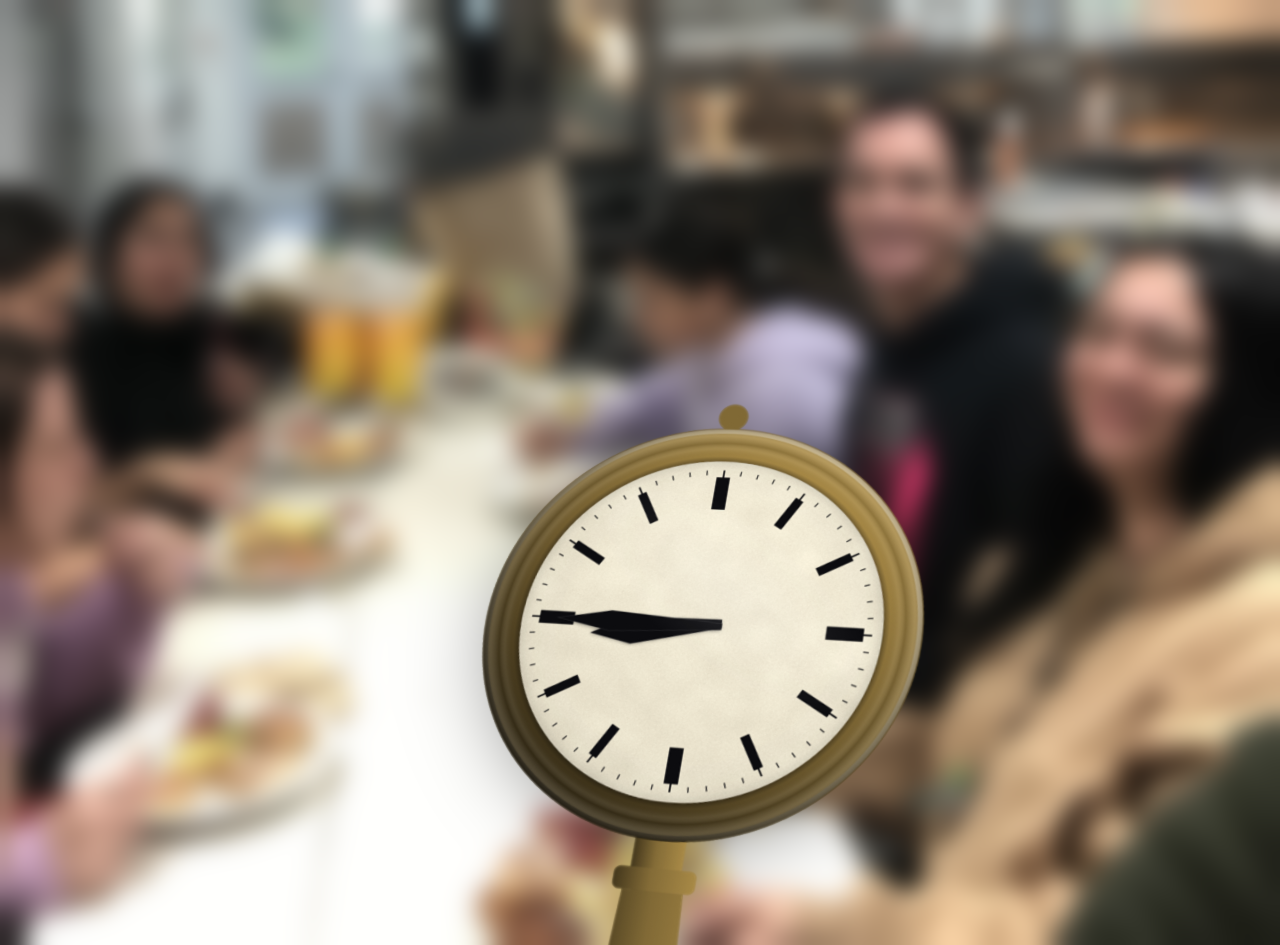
8h45
